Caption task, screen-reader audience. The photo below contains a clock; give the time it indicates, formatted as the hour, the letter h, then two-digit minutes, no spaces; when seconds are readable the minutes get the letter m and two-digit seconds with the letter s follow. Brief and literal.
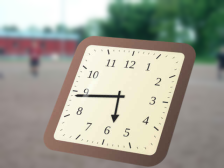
5h44
